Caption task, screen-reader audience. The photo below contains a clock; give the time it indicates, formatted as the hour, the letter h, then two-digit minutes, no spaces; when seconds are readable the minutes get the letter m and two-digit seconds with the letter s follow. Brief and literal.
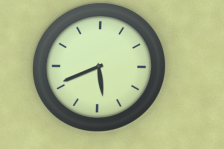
5h41
